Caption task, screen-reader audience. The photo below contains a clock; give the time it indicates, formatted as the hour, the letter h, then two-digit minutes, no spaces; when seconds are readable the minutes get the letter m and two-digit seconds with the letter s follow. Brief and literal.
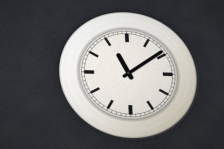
11h09
